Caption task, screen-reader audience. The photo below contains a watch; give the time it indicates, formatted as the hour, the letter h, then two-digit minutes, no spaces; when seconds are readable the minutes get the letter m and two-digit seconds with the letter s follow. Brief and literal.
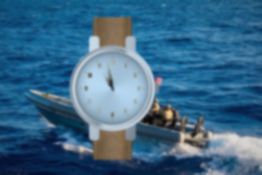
10h58
